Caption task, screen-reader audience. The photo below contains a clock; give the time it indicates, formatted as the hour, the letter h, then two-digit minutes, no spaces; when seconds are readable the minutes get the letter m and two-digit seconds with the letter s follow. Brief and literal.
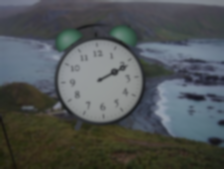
2h11
